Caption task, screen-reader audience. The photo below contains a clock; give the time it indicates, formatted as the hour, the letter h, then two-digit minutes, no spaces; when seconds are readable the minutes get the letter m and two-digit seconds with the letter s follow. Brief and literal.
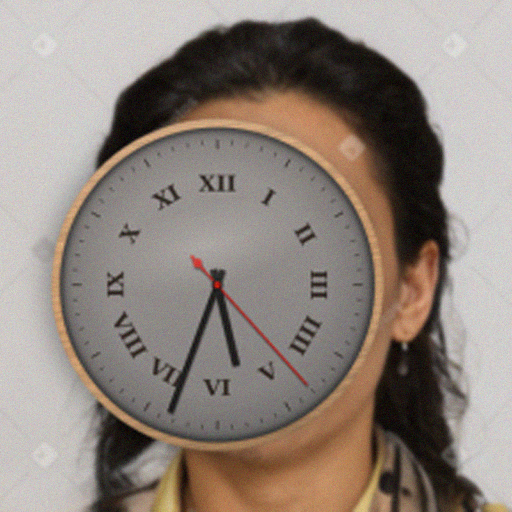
5h33m23s
